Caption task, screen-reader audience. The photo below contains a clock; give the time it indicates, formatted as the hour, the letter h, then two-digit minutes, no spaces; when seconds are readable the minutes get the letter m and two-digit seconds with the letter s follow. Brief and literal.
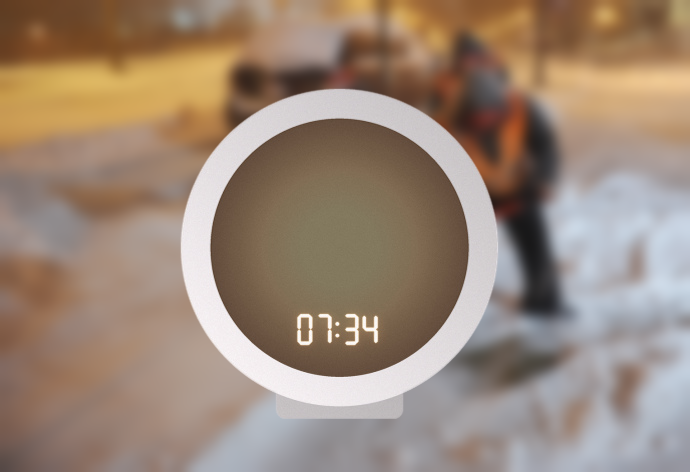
7h34
